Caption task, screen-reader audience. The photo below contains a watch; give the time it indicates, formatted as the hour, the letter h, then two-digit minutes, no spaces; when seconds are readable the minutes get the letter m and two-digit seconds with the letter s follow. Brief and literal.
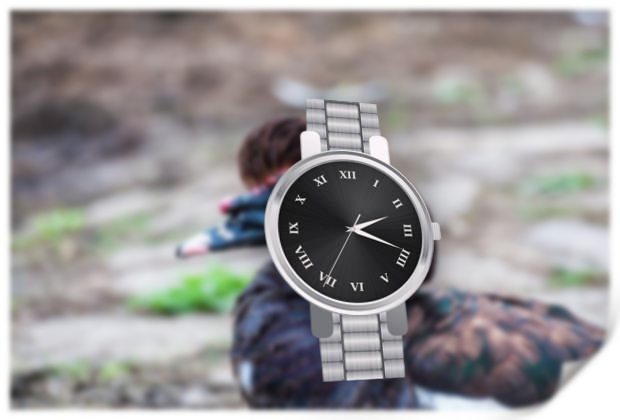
2h18m35s
